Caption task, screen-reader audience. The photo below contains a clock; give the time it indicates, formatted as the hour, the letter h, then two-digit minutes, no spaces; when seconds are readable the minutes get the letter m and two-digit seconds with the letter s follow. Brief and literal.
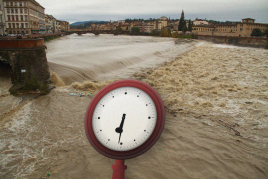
6h31
